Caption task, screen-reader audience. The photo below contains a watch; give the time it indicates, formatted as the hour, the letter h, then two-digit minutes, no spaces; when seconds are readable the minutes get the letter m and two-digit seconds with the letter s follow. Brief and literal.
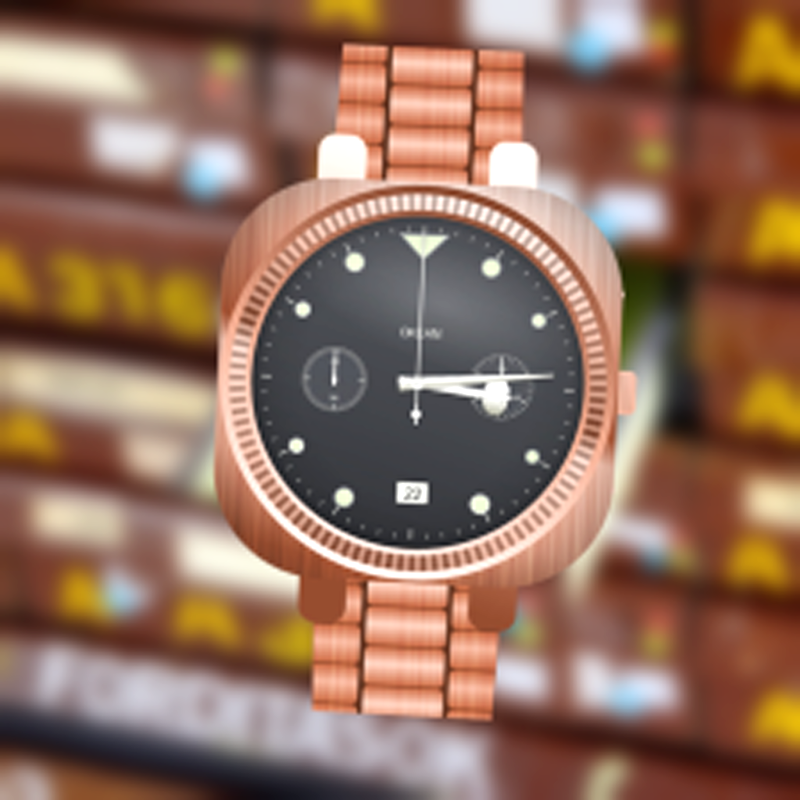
3h14
